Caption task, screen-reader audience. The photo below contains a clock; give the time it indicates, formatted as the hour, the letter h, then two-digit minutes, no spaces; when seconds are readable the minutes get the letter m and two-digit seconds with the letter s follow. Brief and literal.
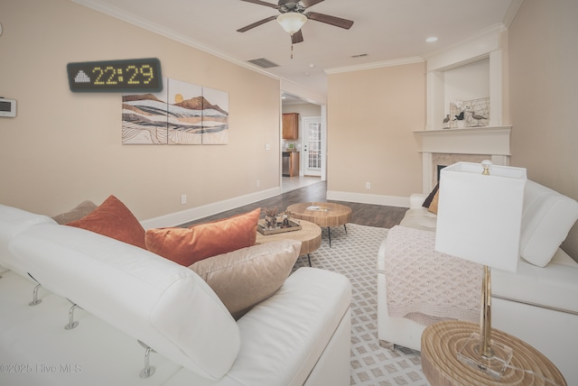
22h29
